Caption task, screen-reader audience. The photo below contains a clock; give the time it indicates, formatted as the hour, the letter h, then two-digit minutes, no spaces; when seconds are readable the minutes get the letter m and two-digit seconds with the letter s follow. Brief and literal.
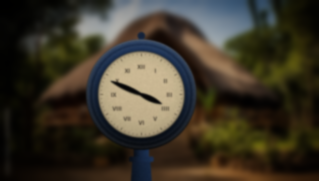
3h49
